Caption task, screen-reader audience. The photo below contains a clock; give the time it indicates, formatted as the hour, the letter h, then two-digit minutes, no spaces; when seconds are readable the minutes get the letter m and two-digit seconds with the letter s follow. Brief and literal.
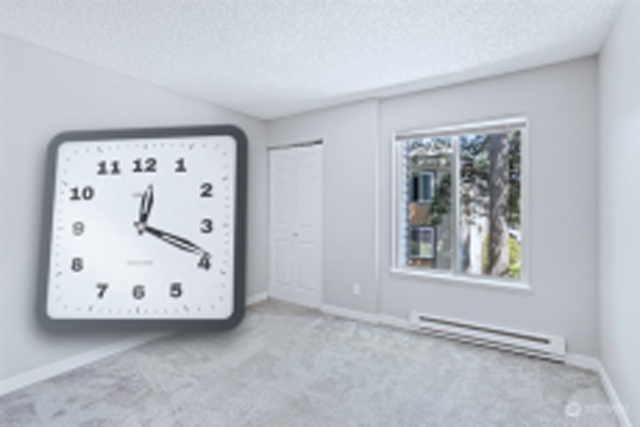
12h19
